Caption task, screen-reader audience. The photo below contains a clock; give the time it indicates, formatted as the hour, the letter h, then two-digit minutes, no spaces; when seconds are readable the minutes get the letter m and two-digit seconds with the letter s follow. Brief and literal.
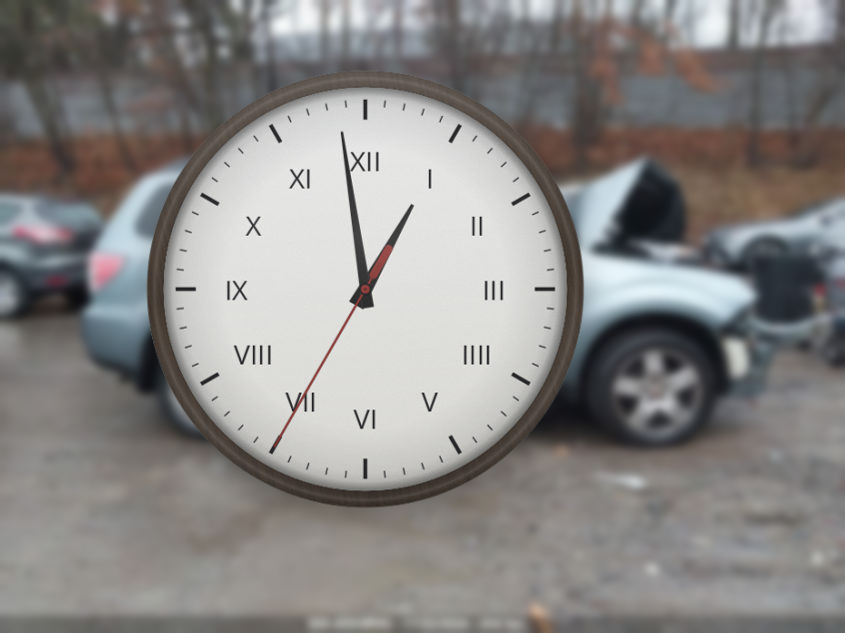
12h58m35s
